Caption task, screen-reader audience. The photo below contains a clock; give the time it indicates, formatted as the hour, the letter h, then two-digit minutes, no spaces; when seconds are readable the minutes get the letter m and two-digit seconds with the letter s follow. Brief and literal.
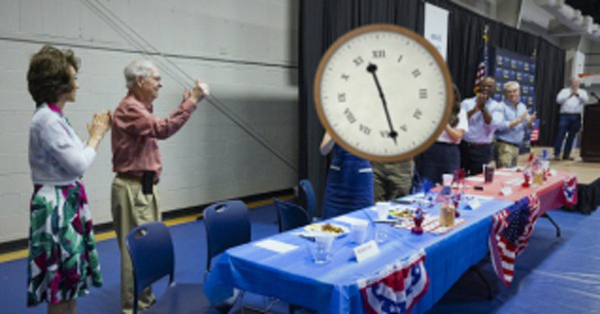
11h28
